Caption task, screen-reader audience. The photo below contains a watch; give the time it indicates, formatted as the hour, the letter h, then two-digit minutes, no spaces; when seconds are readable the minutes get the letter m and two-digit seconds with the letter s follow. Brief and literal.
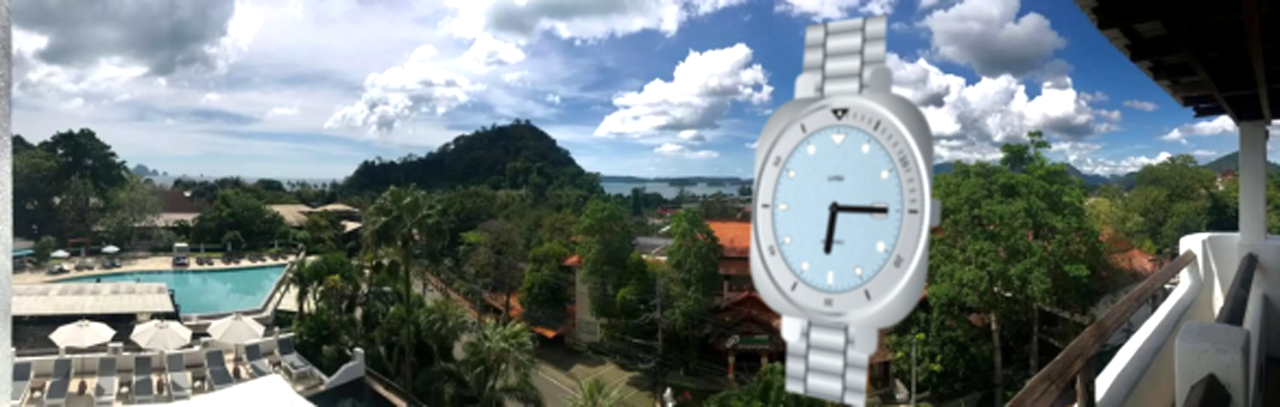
6h15
